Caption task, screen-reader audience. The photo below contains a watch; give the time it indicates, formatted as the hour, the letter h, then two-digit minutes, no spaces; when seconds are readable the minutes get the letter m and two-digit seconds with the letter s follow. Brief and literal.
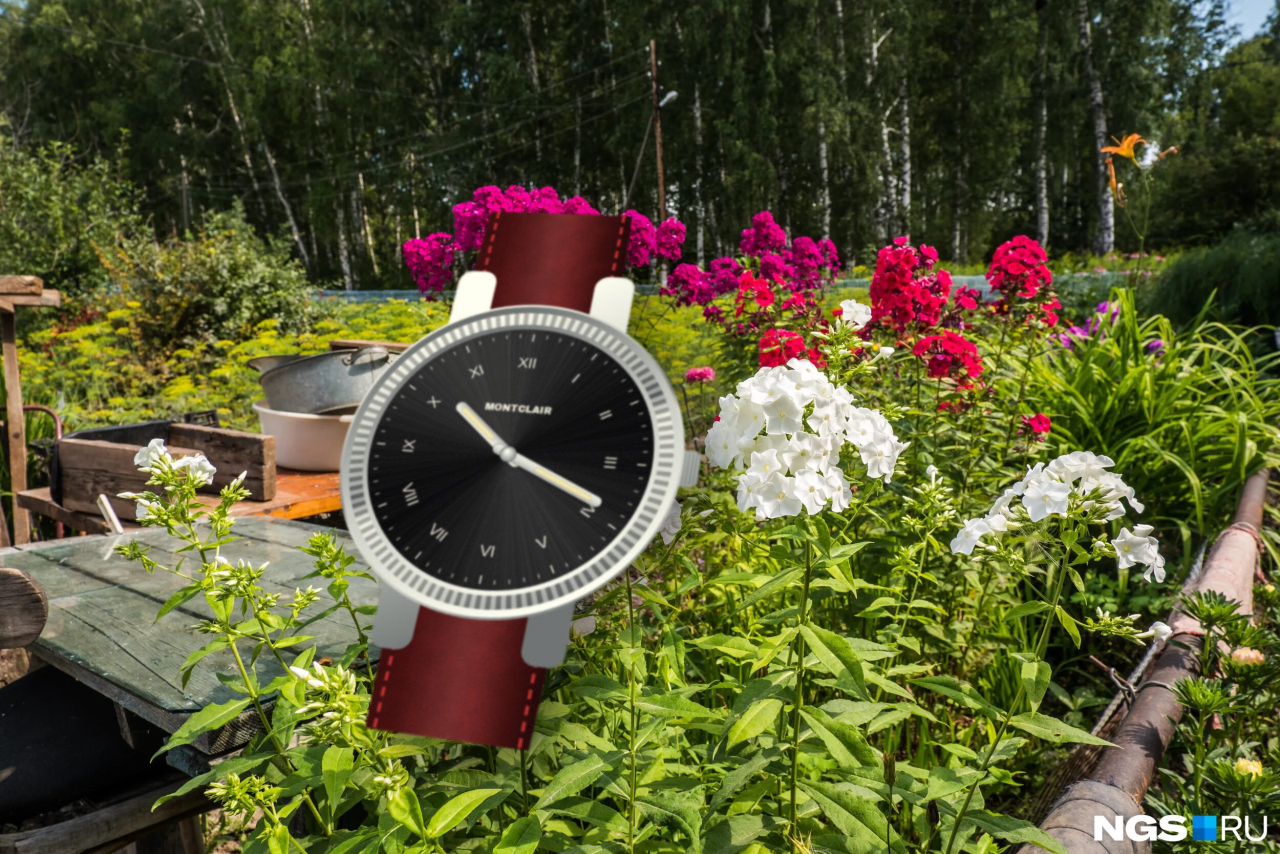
10h19
